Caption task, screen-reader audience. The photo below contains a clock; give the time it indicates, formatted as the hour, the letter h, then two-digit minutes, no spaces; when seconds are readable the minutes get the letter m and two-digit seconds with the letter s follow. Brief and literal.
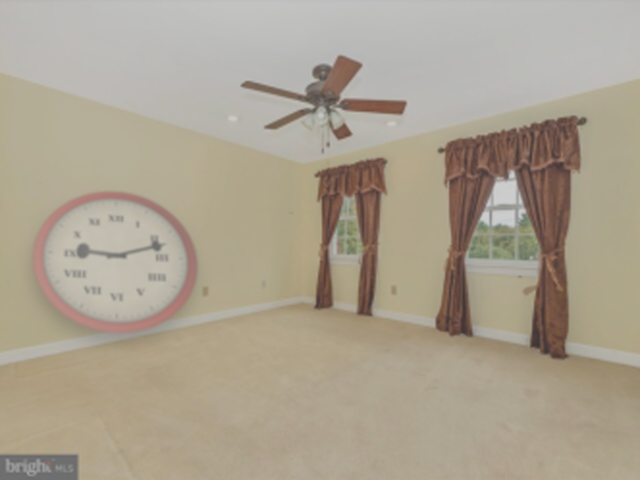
9h12
